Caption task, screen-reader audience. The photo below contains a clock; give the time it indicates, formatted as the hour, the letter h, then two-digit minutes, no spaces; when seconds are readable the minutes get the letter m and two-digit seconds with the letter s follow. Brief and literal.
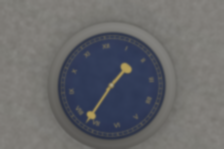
1h37
